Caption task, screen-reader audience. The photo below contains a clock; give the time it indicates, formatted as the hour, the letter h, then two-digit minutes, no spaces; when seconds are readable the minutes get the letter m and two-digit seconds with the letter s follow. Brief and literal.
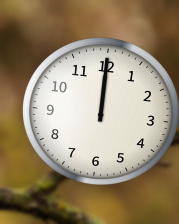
12h00
